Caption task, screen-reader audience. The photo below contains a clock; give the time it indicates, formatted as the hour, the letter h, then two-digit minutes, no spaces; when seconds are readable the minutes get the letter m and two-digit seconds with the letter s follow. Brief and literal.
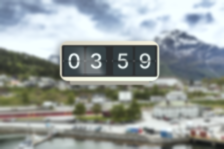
3h59
